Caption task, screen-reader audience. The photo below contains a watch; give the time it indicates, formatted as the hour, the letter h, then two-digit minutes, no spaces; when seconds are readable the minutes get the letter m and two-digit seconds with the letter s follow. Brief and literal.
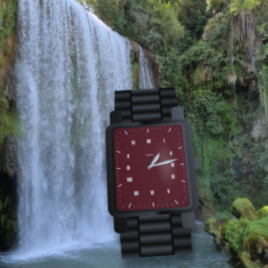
1h13
